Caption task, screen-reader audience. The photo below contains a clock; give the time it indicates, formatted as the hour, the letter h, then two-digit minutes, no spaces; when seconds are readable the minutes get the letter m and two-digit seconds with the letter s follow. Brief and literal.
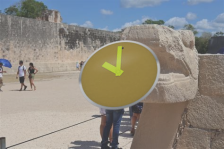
9h59
